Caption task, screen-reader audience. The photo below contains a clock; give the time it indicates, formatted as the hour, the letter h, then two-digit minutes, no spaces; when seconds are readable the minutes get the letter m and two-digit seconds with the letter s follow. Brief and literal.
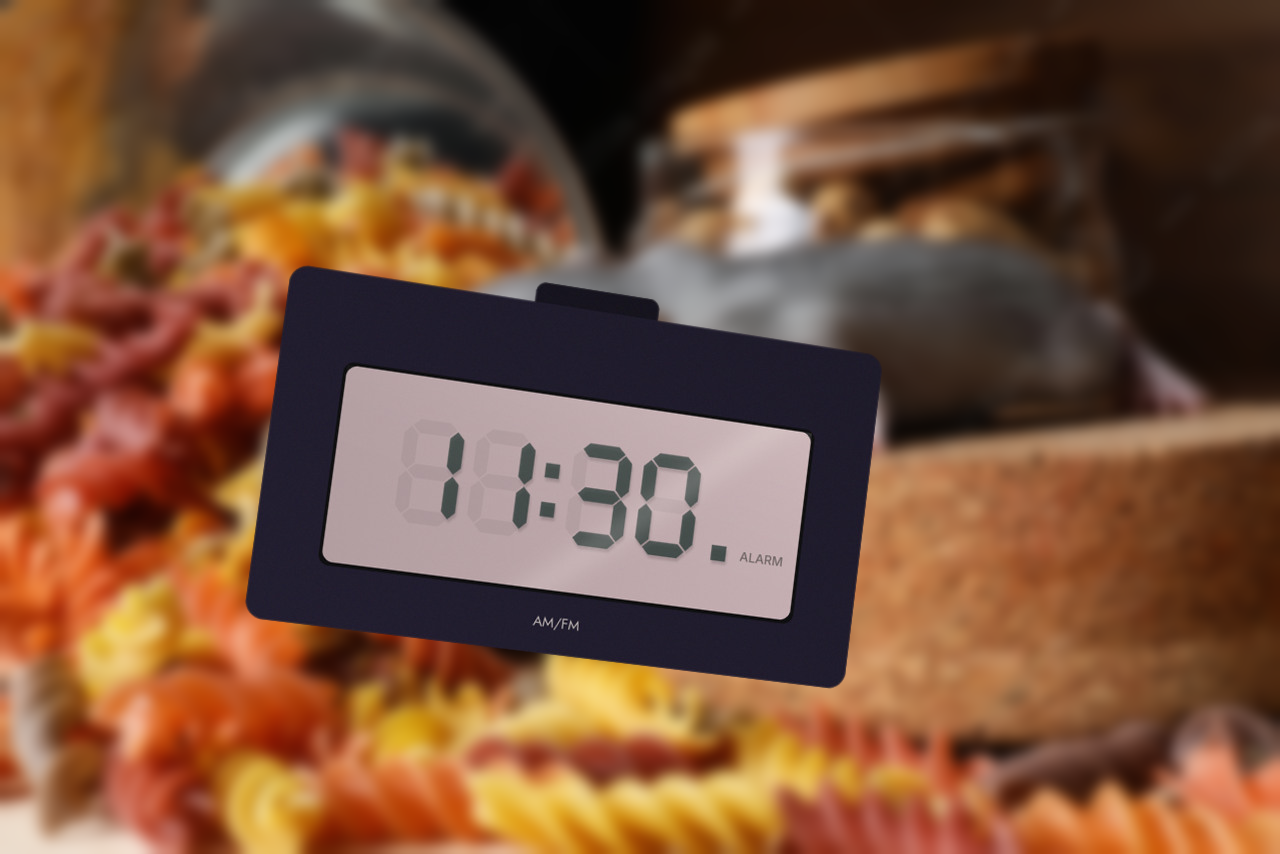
11h30
